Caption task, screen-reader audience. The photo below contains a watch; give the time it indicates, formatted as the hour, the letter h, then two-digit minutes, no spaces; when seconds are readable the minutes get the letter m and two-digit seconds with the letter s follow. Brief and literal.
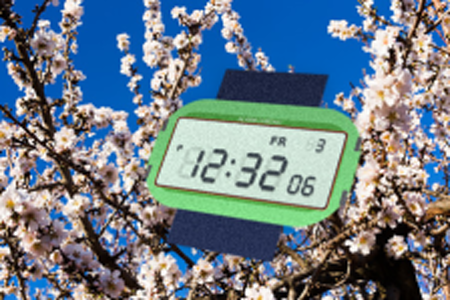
12h32m06s
